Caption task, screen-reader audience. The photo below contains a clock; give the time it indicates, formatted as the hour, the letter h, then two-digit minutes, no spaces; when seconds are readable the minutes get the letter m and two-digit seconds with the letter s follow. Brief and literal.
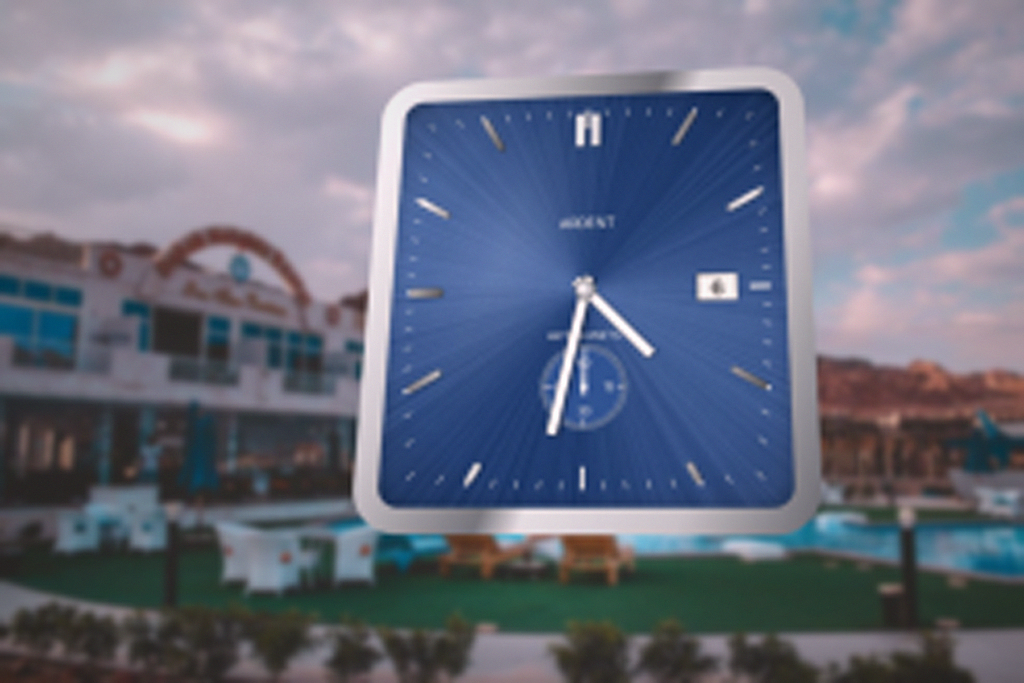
4h32
